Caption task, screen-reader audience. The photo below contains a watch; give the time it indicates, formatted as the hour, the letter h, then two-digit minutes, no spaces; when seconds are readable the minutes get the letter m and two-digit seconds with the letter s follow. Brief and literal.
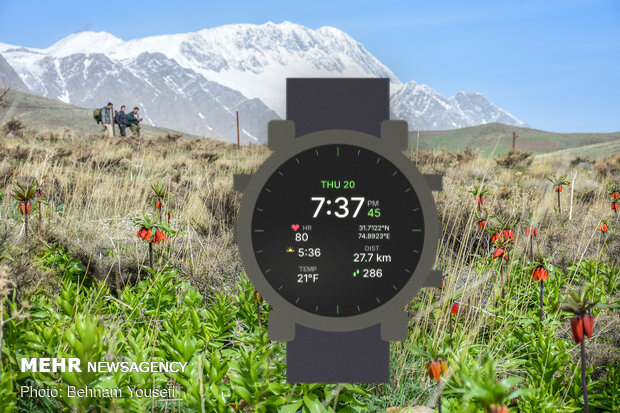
7h37m45s
